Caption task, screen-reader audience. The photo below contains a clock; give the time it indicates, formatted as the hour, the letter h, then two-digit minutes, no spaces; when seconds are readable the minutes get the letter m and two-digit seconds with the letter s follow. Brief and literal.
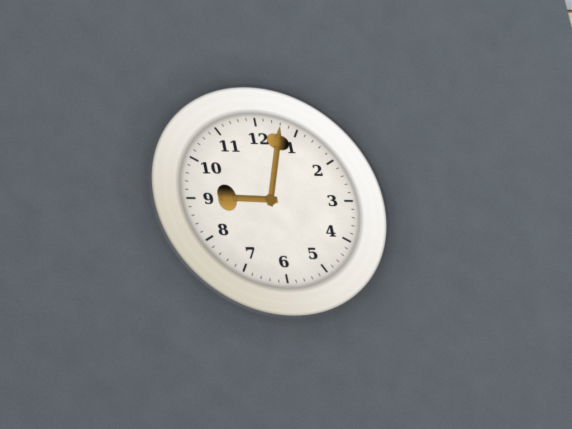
9h03
